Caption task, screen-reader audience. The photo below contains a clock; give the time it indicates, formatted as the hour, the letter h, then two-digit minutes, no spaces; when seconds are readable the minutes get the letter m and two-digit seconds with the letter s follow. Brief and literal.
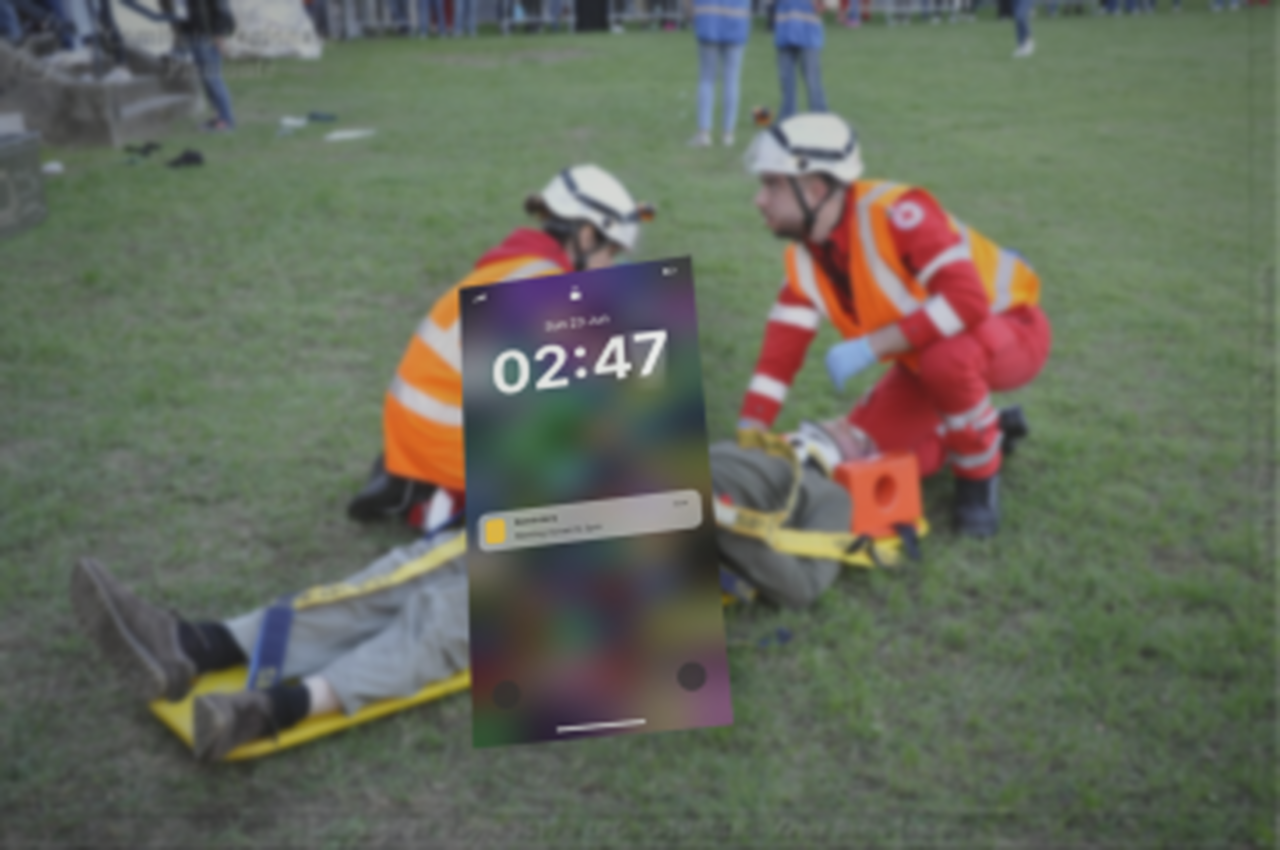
2h47
